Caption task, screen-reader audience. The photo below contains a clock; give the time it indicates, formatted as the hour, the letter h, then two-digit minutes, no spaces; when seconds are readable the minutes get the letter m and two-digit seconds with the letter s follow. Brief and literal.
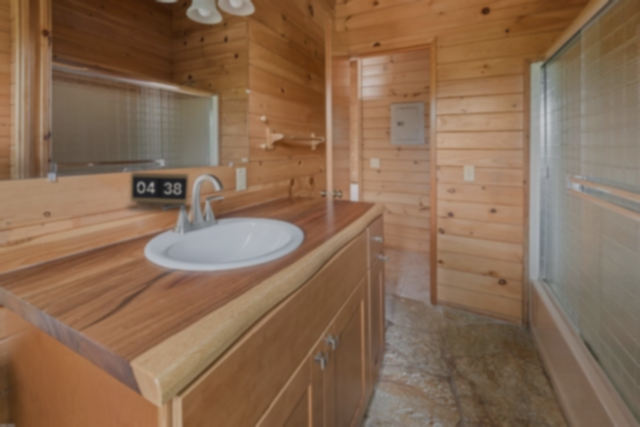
4h38
